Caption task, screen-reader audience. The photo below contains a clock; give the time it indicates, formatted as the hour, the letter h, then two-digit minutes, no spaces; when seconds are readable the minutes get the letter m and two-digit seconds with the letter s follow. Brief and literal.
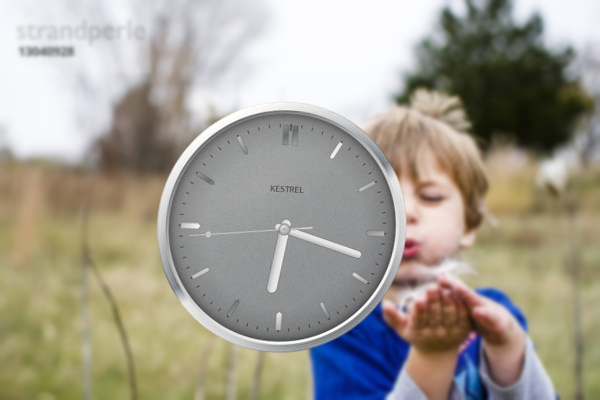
6h17m44s
